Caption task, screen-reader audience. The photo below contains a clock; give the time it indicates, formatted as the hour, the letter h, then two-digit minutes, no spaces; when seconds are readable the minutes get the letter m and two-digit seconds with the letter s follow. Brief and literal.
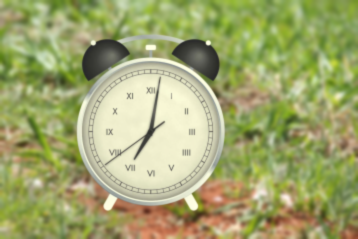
7h01m39s
